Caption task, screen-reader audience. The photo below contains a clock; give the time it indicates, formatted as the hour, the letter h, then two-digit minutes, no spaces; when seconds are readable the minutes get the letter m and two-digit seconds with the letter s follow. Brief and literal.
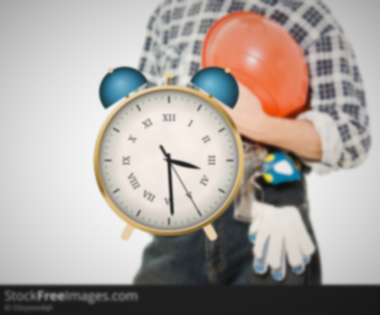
3h29m25s
